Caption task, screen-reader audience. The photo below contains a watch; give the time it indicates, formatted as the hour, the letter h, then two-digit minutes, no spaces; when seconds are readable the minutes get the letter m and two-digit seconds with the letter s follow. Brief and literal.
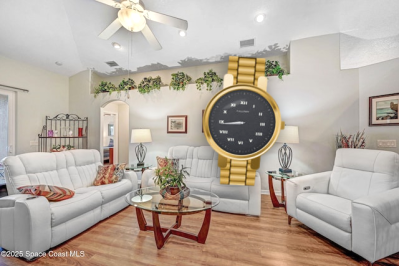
8h44
